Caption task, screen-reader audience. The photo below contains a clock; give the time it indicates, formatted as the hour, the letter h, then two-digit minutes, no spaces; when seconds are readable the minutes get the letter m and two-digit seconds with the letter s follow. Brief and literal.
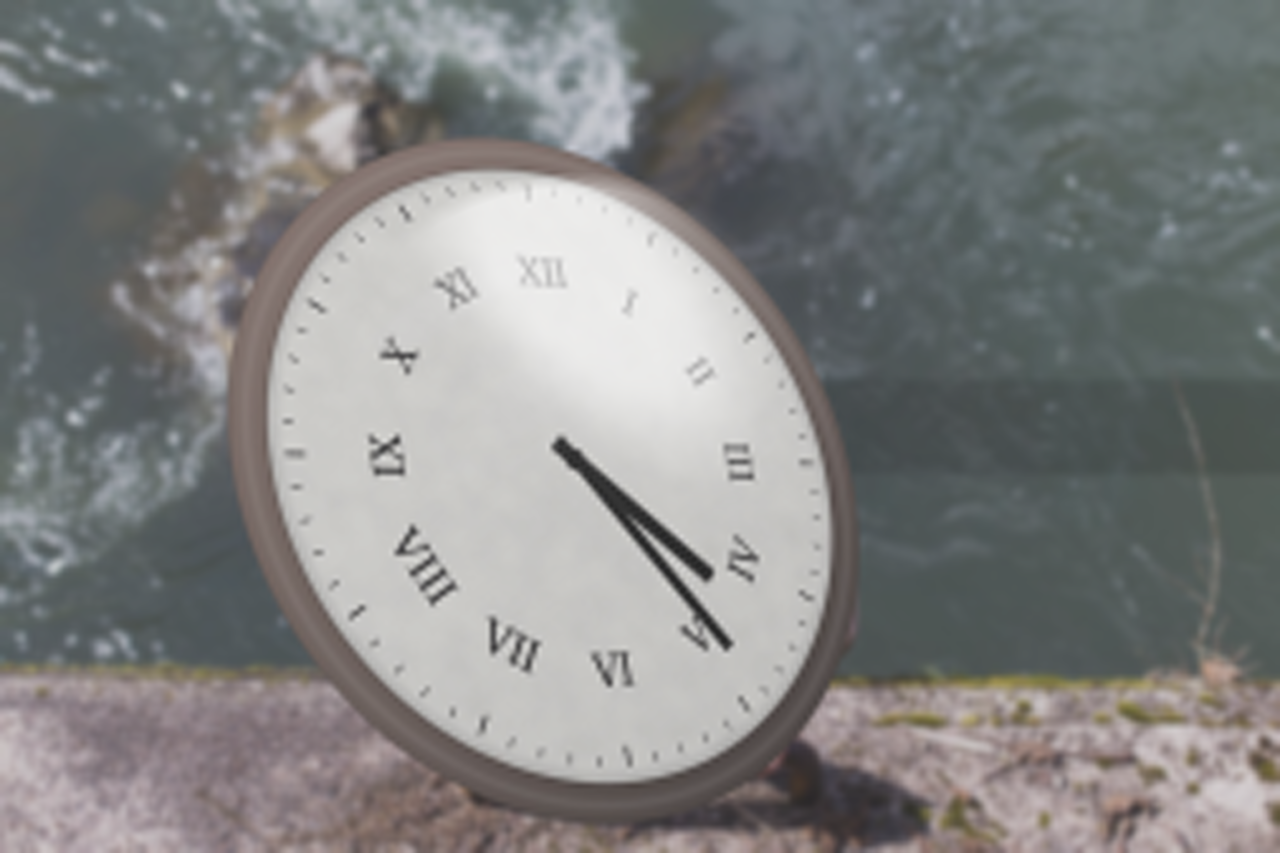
4h24
